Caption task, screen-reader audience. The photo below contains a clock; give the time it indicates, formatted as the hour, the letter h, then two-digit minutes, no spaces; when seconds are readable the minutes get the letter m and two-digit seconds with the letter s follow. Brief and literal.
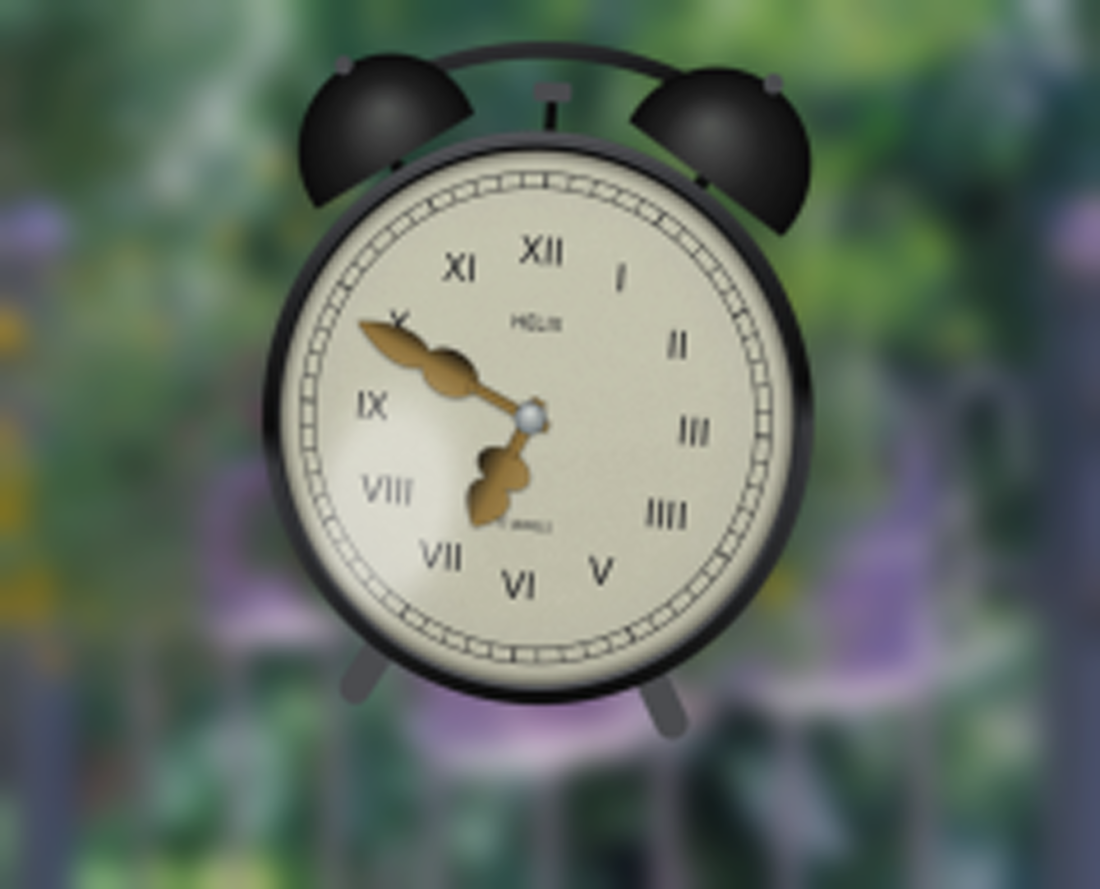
6h49
